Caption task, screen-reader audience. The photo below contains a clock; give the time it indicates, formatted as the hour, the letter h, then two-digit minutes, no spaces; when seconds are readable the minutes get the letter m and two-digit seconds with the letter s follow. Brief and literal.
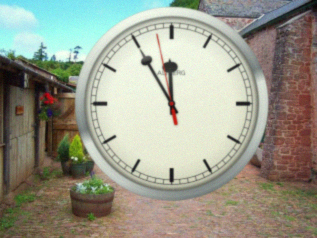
11h54m58s
